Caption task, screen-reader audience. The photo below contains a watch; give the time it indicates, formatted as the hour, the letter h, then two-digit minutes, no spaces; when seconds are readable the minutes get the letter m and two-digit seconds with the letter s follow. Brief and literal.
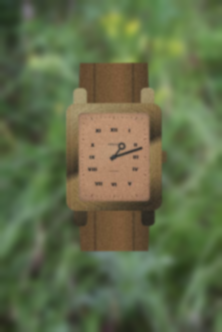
1h12
